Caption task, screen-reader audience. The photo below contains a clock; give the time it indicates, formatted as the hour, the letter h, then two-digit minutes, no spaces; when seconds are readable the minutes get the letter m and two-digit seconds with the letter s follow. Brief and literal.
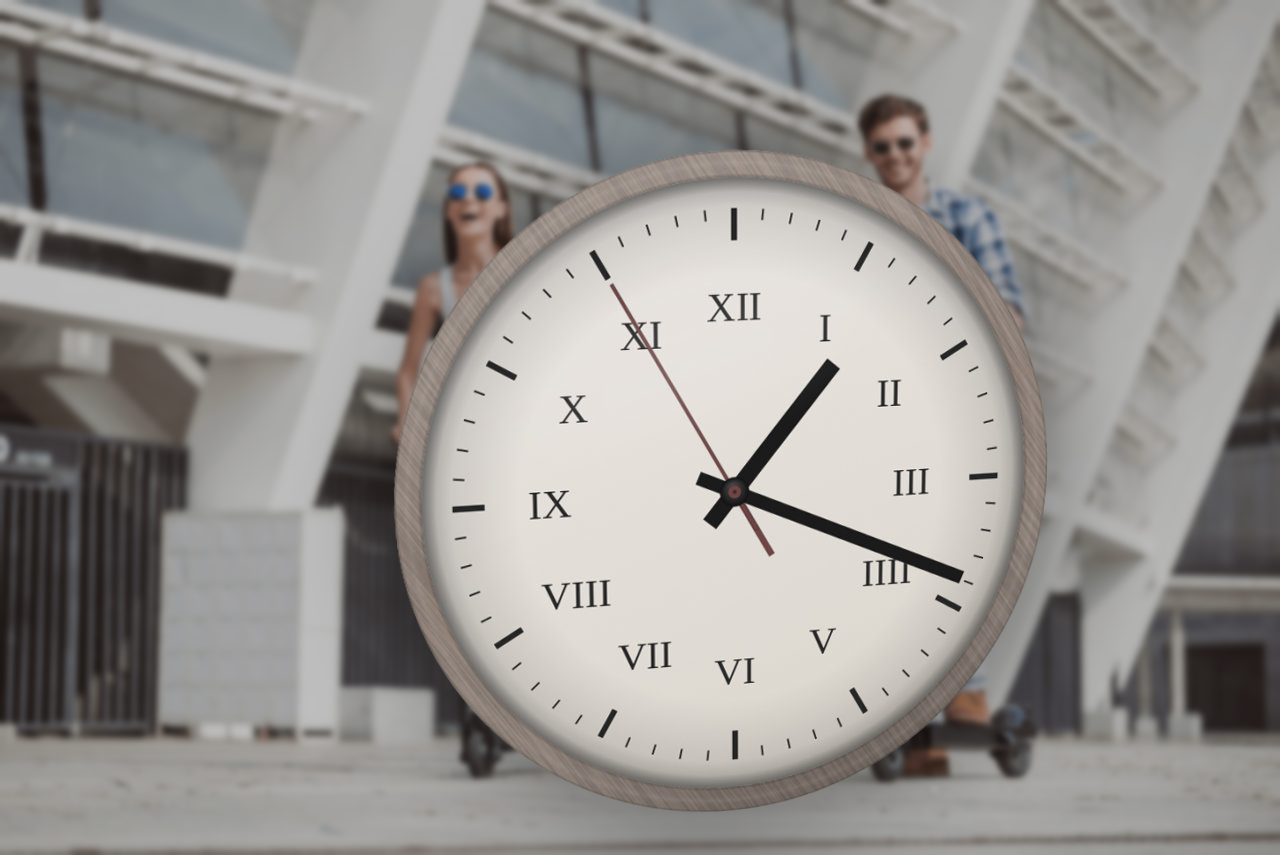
1h18m55s
